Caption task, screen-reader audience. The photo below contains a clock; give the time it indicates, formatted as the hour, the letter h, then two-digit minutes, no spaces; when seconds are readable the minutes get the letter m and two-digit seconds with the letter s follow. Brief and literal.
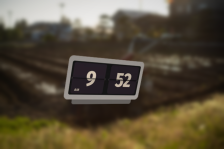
9h52
